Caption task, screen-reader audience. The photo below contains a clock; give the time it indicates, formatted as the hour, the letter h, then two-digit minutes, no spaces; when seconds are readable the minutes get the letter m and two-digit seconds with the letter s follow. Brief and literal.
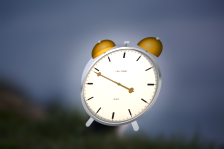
3h49
